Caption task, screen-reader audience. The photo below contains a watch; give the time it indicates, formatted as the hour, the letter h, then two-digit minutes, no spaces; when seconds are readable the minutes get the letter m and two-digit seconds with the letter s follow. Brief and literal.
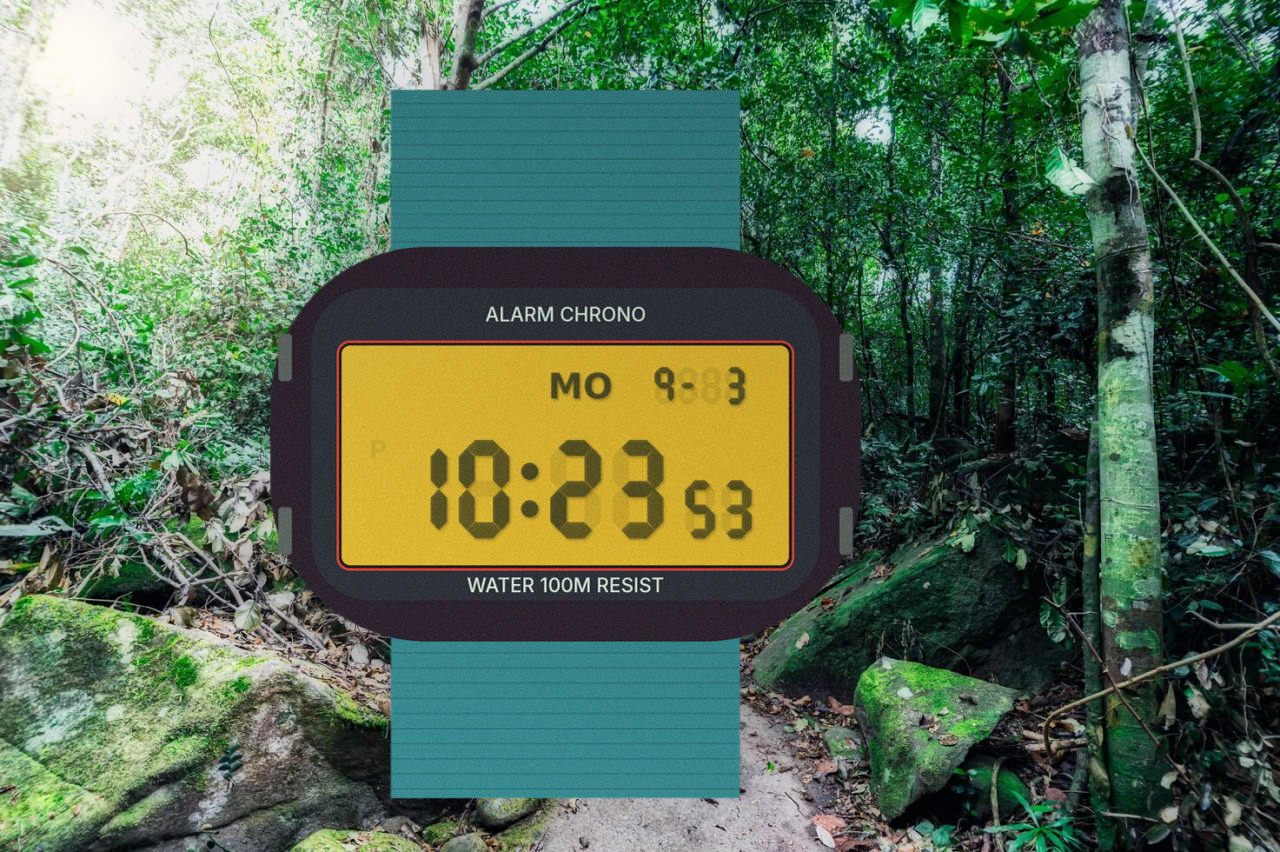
10h23m53s
